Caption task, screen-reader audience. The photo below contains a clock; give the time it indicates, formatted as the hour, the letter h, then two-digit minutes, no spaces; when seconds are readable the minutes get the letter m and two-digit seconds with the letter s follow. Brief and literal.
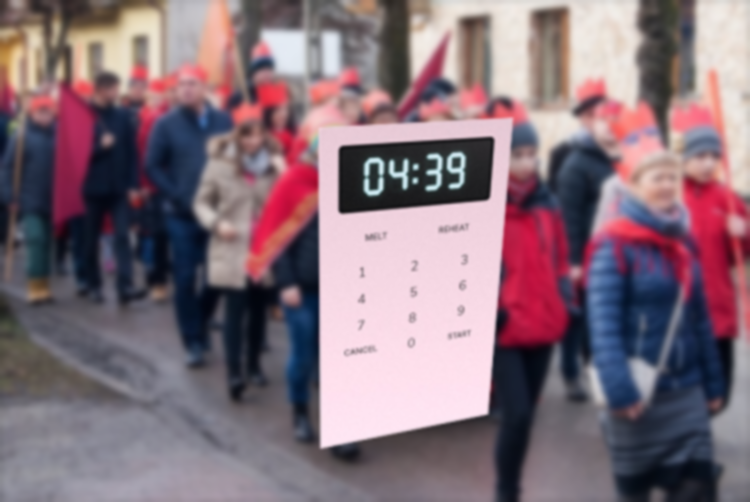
4h39
